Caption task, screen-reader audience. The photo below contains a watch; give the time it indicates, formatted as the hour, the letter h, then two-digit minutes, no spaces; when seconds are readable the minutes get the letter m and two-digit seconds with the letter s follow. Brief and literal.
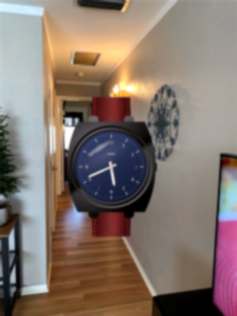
5h41
